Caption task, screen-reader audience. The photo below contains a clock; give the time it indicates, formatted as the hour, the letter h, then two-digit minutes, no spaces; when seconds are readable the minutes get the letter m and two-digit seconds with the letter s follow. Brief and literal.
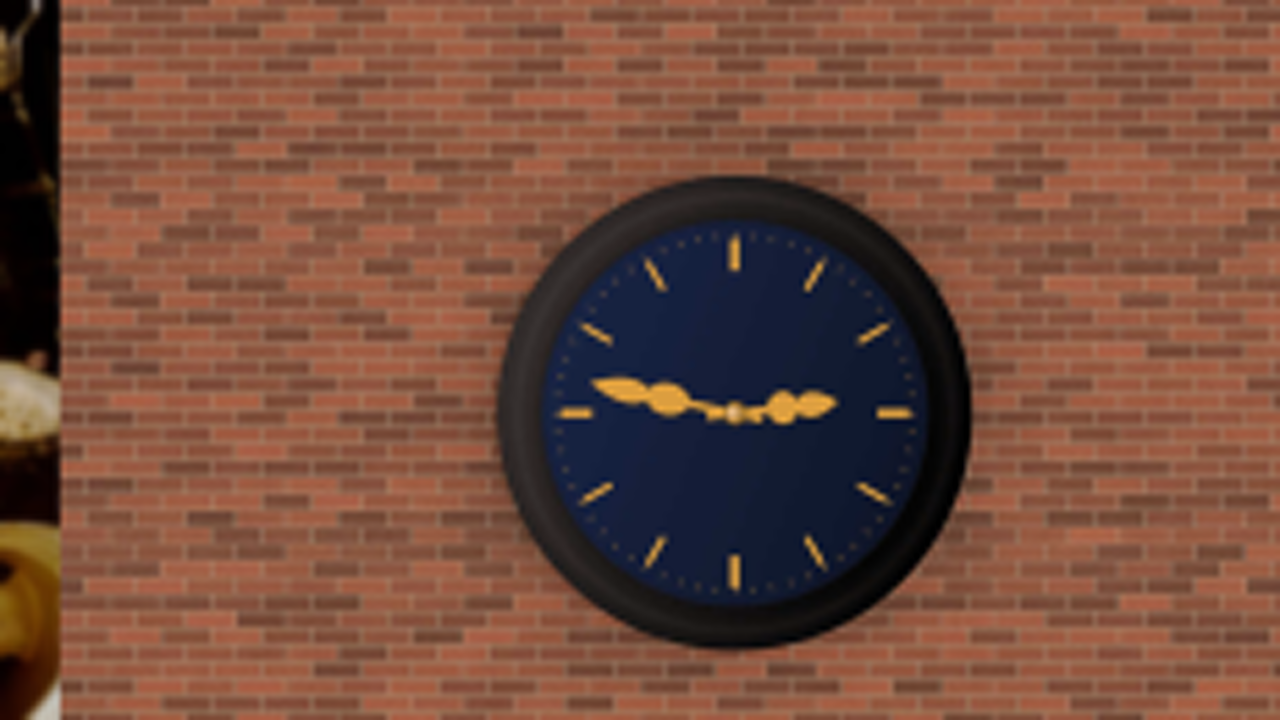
2h47
